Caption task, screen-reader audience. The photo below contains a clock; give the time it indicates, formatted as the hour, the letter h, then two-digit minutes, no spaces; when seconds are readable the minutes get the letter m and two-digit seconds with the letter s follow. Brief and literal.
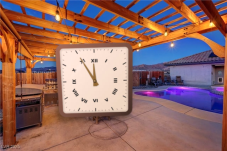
11h55
